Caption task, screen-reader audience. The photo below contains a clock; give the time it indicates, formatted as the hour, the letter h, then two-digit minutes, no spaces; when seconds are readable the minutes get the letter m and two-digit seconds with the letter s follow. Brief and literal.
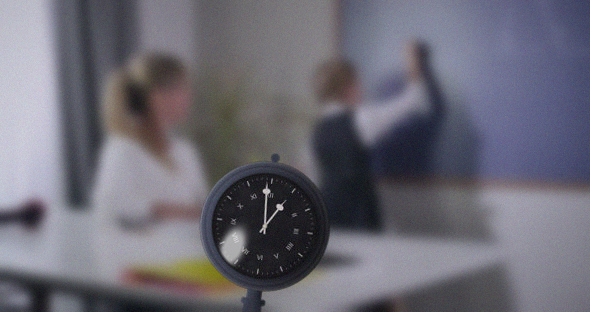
12h59
